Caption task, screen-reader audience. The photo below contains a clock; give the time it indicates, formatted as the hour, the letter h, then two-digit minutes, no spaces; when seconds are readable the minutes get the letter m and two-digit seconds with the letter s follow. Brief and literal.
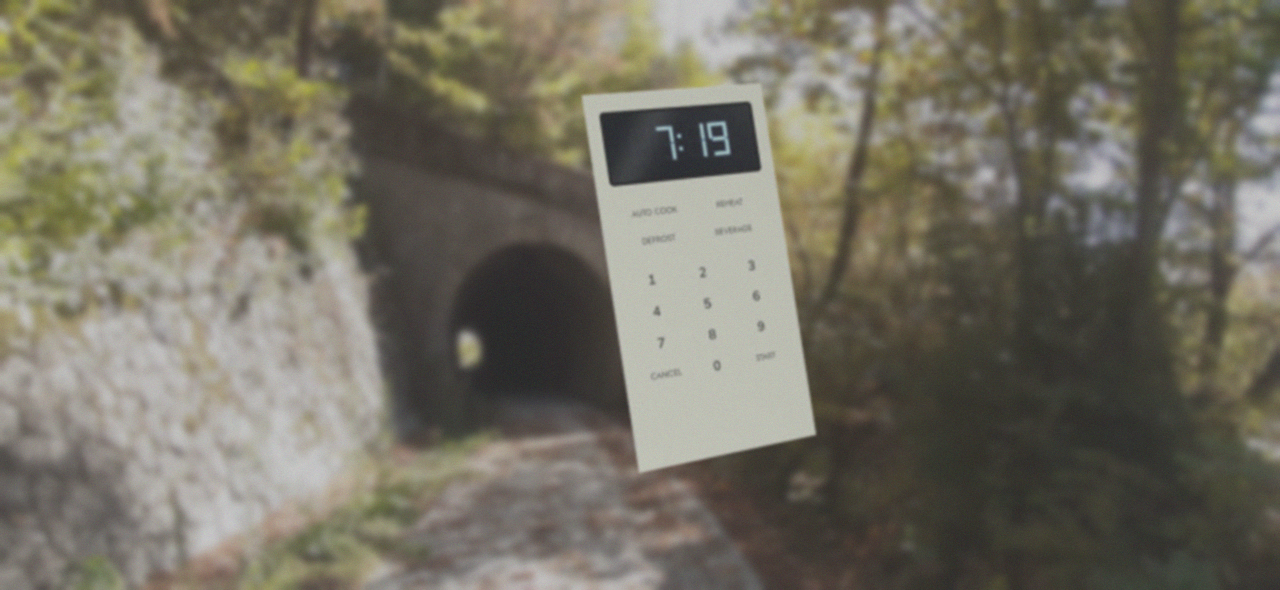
7h19
